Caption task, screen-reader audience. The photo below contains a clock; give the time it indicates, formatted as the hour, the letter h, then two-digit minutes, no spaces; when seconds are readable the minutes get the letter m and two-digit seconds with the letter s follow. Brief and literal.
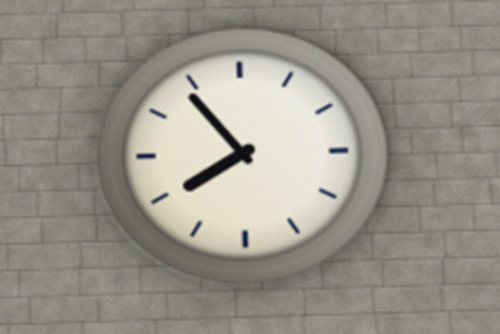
7h54
